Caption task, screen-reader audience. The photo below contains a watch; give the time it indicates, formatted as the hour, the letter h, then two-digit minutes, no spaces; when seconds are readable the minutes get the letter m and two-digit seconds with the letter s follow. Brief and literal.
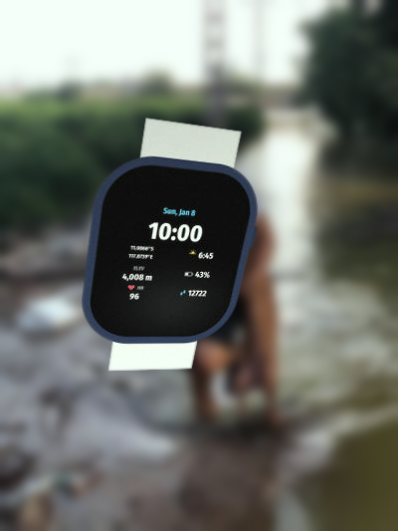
10h00
